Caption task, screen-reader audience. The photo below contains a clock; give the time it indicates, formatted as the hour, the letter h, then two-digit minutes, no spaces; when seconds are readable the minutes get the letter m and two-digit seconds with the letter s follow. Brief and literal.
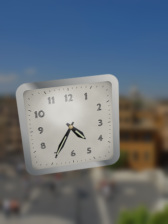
4h35
